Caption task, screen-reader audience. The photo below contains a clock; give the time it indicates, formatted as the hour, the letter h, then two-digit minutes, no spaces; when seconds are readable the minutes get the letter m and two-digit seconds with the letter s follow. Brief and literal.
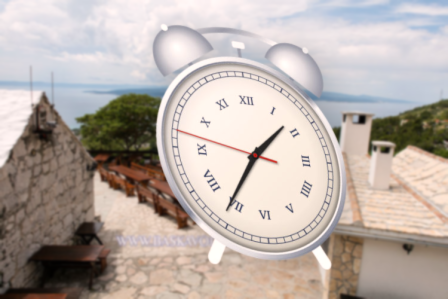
1h35m47s
